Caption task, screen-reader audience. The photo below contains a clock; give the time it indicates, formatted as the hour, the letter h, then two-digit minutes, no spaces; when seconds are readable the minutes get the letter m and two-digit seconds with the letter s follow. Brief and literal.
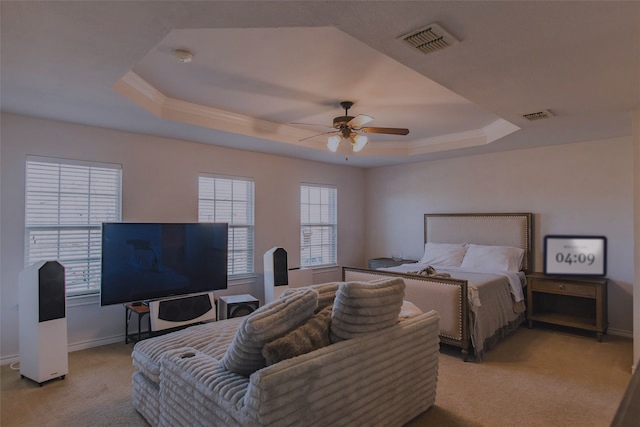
4h09
